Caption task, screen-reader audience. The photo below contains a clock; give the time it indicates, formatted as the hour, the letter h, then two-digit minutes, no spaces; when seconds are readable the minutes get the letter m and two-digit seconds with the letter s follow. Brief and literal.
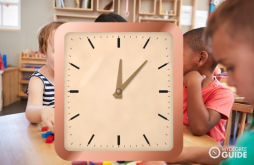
12h07
